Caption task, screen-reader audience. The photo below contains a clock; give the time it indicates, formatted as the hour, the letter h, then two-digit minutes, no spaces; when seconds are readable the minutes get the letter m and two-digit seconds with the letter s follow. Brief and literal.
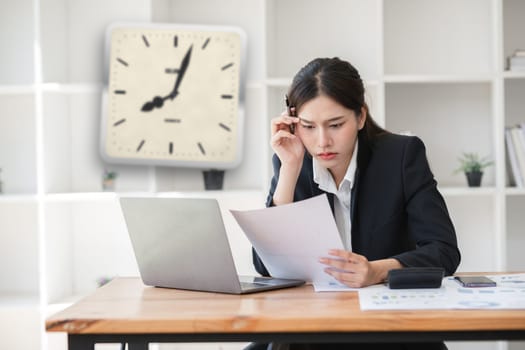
8h03
